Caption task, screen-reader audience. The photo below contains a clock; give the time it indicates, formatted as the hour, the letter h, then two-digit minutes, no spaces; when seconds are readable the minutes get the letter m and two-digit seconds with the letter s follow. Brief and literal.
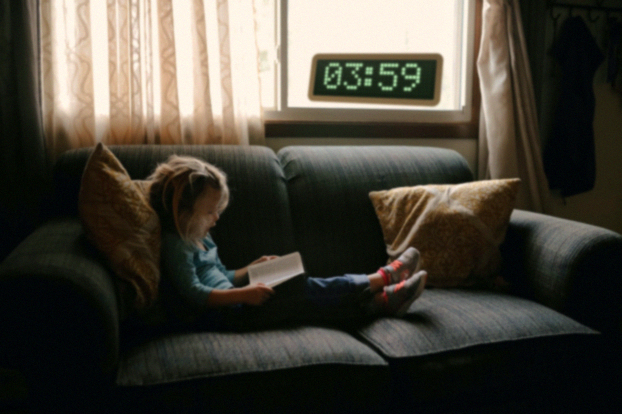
3h59
